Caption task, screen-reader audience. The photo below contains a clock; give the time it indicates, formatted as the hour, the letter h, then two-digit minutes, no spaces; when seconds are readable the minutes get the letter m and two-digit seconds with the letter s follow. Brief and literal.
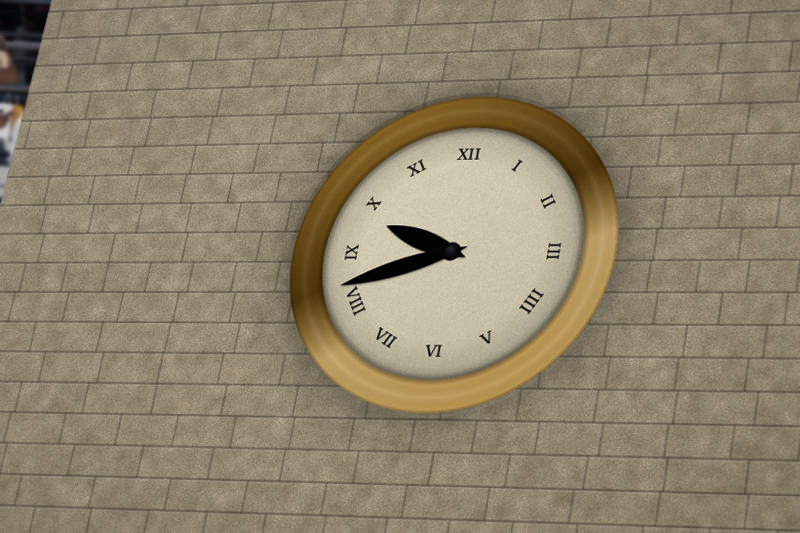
9h42
